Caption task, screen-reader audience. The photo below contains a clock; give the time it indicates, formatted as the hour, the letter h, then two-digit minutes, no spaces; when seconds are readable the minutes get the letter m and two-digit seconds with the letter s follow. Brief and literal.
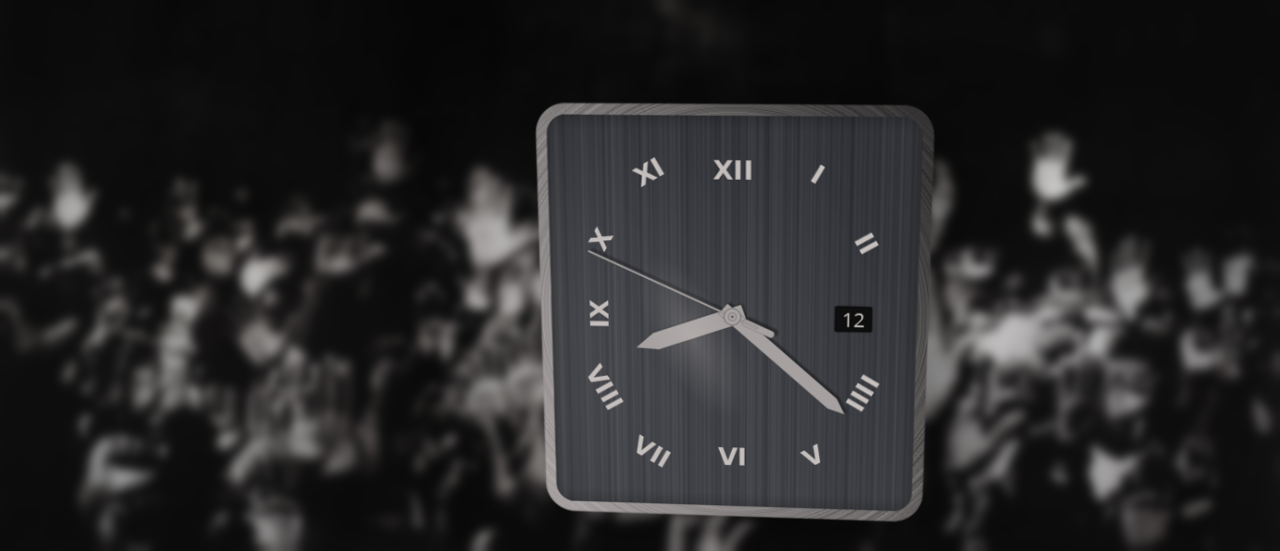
8h21m49s
